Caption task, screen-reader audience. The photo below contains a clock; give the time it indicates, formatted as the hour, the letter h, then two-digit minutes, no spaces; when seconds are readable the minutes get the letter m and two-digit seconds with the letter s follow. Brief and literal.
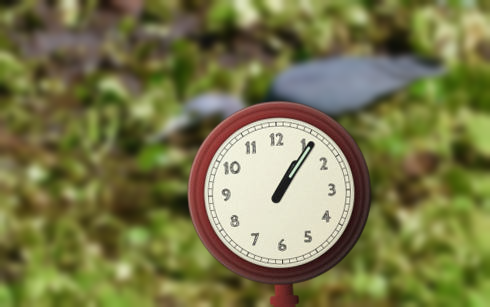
1h06
